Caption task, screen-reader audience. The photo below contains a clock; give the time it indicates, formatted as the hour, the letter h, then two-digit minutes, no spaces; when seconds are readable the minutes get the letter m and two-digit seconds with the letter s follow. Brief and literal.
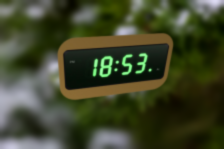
18h53
